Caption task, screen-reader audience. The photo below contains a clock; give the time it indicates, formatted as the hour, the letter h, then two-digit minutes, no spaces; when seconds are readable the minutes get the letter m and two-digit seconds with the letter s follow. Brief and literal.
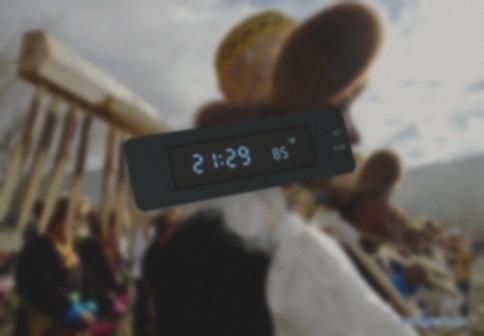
21h29
